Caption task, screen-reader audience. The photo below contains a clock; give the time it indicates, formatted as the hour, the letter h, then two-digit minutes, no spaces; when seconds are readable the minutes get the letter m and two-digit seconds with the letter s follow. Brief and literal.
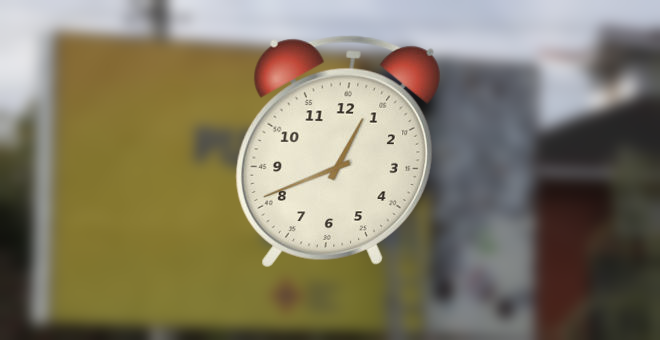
12h41
